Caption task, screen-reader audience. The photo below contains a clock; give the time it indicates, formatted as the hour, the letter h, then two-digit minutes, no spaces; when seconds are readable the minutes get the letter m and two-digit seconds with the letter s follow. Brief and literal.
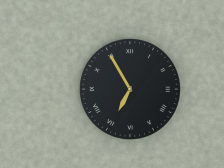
6h55
